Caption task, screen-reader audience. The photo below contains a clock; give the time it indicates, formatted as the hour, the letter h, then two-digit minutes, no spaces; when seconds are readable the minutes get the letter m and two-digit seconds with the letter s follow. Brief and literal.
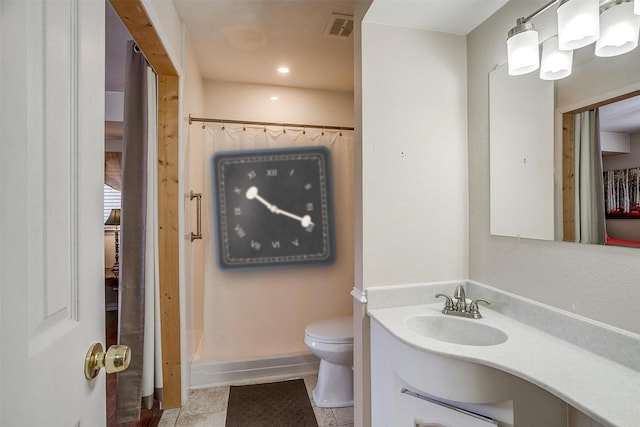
10h19
